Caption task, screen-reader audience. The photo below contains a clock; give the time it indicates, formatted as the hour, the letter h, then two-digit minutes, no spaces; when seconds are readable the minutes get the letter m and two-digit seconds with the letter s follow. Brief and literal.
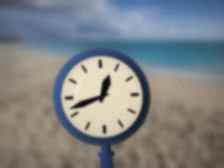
12h42
